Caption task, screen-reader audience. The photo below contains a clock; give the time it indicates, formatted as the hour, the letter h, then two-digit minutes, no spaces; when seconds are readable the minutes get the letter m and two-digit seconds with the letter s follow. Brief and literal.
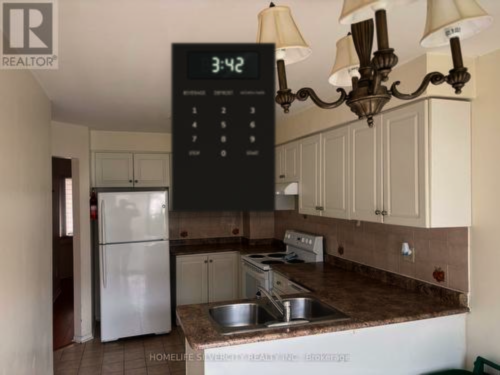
3h42
